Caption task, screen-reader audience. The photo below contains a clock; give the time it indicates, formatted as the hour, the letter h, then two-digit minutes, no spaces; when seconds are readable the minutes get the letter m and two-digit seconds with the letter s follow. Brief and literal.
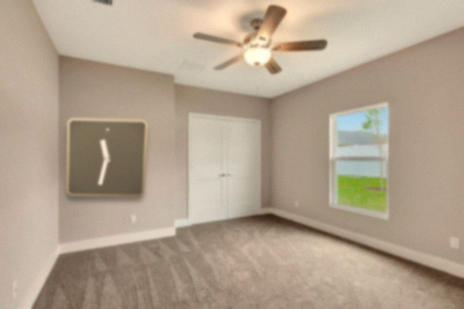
11h32
